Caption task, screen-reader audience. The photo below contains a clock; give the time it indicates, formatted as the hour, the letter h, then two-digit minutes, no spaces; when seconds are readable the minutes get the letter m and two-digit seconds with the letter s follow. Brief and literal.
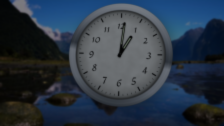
1h01
